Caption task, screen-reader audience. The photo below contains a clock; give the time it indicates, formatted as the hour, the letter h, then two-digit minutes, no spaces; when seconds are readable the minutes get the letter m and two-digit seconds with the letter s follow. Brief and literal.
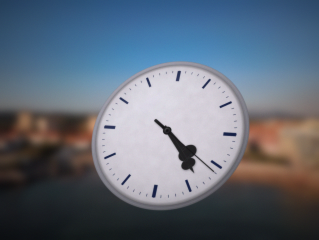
4h23m21s
